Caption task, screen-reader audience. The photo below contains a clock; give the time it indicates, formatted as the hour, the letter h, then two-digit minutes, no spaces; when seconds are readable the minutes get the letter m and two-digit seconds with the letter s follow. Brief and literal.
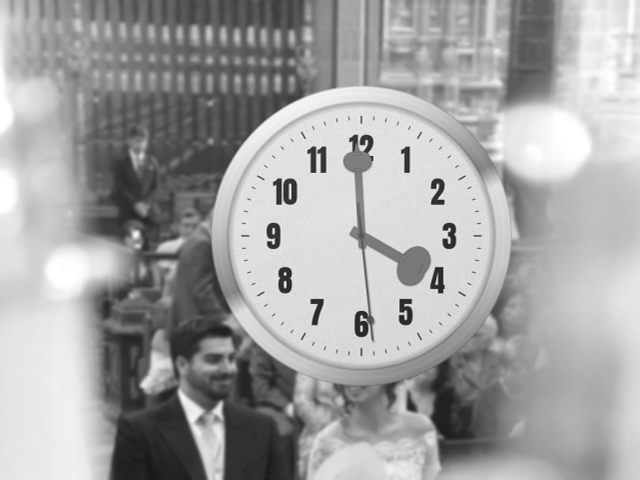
3h59m29s
